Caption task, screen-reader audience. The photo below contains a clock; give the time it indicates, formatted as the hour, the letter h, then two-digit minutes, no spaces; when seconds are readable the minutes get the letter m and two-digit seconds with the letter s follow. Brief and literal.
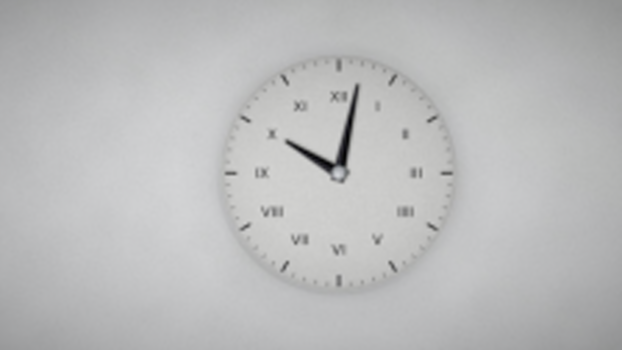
10h02
